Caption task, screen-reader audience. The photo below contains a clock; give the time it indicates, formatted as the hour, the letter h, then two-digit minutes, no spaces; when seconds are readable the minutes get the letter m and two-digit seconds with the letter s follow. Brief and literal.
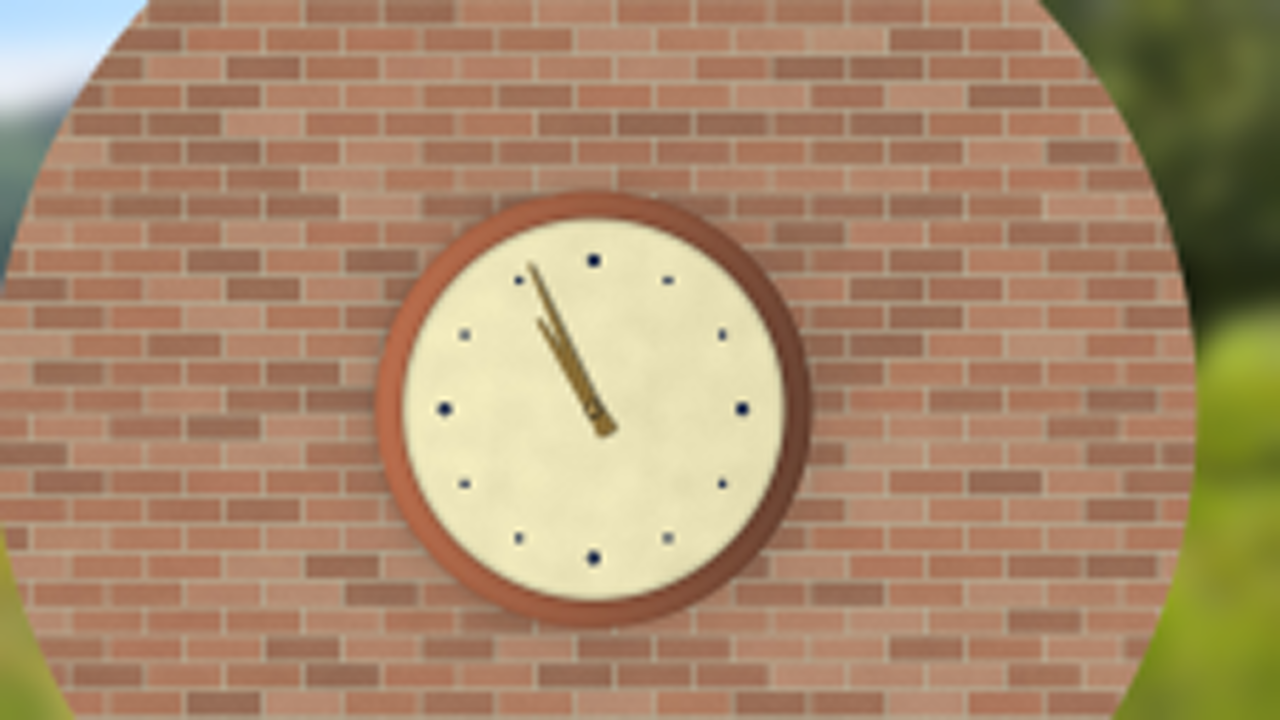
10h56
